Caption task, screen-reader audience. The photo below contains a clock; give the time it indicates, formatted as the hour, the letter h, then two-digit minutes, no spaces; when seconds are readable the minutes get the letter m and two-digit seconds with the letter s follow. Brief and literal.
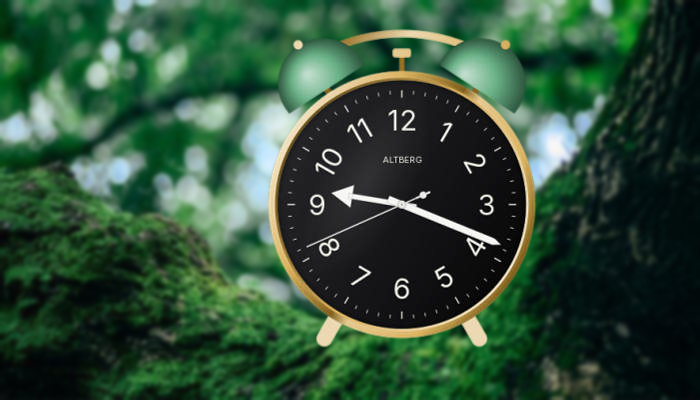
9h18m41s
